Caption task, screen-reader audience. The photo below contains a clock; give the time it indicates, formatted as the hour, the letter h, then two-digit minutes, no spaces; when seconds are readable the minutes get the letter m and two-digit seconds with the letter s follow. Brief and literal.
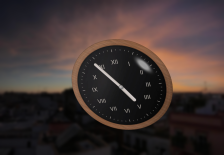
4h54
